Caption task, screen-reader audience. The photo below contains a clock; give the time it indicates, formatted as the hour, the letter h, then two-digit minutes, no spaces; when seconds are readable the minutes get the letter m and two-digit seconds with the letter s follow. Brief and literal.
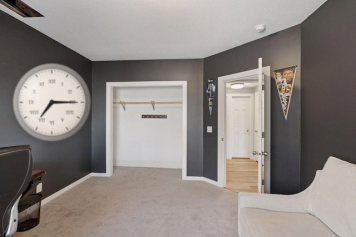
7h15
